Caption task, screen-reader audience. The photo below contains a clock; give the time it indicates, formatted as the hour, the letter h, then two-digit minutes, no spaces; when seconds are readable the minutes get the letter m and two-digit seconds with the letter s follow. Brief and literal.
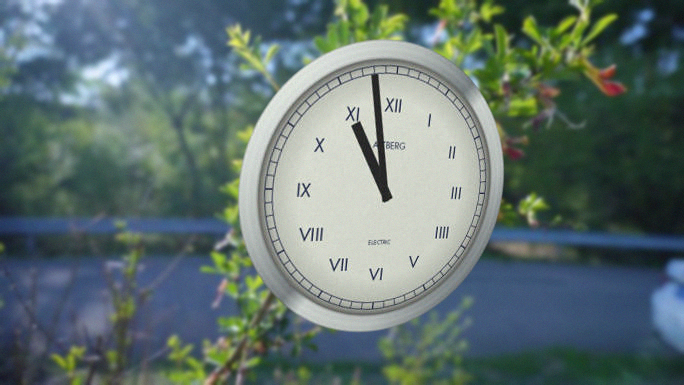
10h58
